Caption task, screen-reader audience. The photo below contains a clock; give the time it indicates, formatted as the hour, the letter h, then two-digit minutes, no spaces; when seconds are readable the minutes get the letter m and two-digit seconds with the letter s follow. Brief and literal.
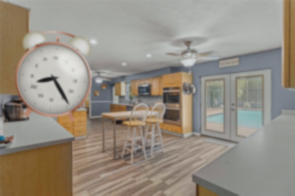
8h24
